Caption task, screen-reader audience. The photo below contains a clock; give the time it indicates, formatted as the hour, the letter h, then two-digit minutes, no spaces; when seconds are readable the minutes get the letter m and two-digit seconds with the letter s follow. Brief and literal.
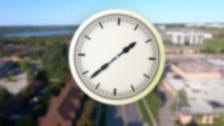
1h38
